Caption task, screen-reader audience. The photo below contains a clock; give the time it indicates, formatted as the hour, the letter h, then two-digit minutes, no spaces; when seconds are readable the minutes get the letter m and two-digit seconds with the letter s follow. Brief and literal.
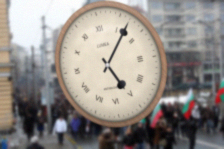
5h07
